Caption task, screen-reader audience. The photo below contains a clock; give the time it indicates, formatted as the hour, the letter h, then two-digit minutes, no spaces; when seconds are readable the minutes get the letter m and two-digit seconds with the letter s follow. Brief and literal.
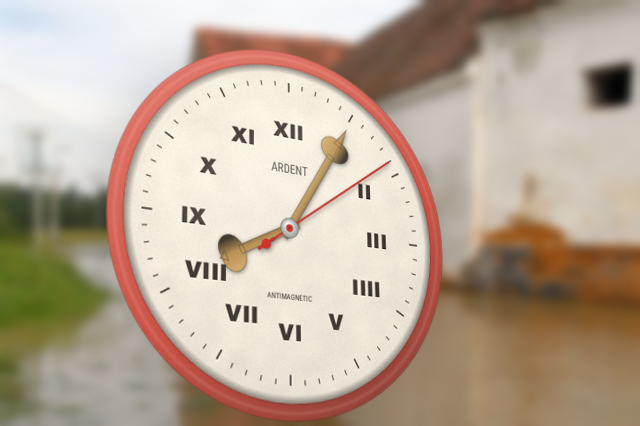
8h05m09s
